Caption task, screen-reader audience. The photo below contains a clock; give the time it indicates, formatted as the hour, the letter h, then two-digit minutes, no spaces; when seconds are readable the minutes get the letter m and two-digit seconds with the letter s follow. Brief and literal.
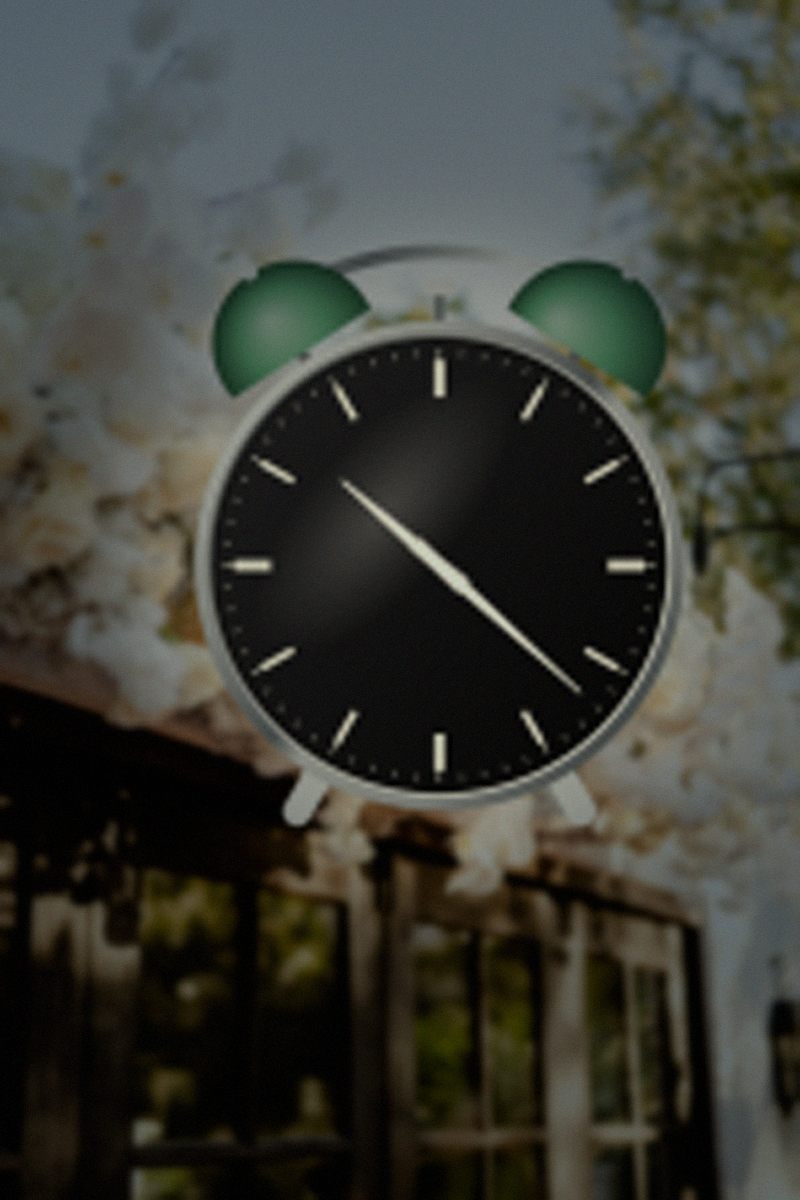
10h22
